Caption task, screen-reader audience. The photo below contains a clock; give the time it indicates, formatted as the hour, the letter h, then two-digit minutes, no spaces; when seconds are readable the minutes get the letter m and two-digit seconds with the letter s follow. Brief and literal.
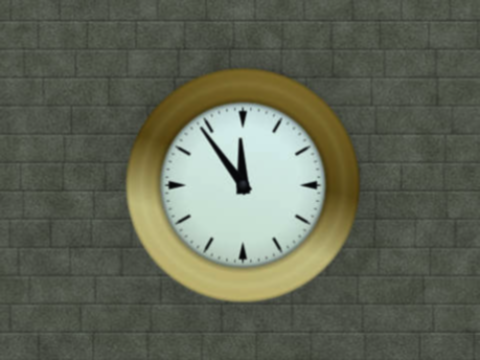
11h54
